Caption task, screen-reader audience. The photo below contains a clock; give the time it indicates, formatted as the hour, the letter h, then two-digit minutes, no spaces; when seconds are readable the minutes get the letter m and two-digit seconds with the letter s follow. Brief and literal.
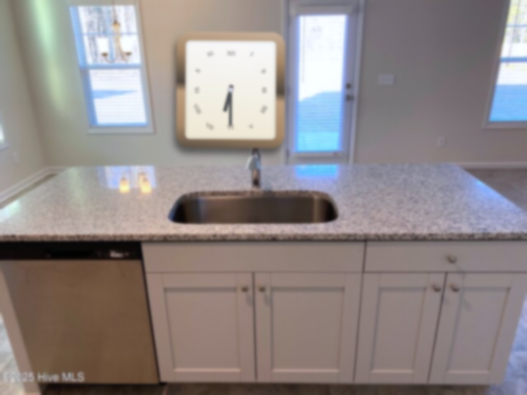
6h30
